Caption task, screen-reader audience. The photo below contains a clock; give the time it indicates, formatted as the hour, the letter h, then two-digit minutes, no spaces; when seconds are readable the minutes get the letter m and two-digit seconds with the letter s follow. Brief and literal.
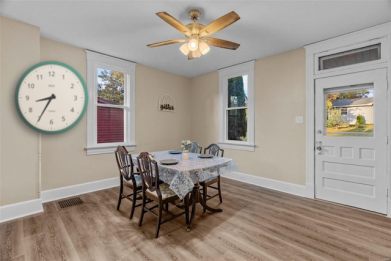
8h35
